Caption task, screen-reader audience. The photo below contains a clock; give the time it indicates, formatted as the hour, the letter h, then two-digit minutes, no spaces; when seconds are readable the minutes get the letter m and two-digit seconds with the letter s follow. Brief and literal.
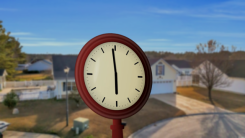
5h59
